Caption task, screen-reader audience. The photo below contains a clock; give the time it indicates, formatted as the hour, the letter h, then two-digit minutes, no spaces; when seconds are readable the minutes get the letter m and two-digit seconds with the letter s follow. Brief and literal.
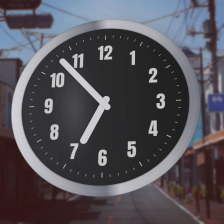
6h53
